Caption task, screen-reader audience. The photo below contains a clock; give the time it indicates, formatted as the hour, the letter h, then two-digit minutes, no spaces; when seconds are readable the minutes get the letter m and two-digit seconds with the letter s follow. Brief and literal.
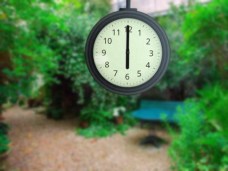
6h00
